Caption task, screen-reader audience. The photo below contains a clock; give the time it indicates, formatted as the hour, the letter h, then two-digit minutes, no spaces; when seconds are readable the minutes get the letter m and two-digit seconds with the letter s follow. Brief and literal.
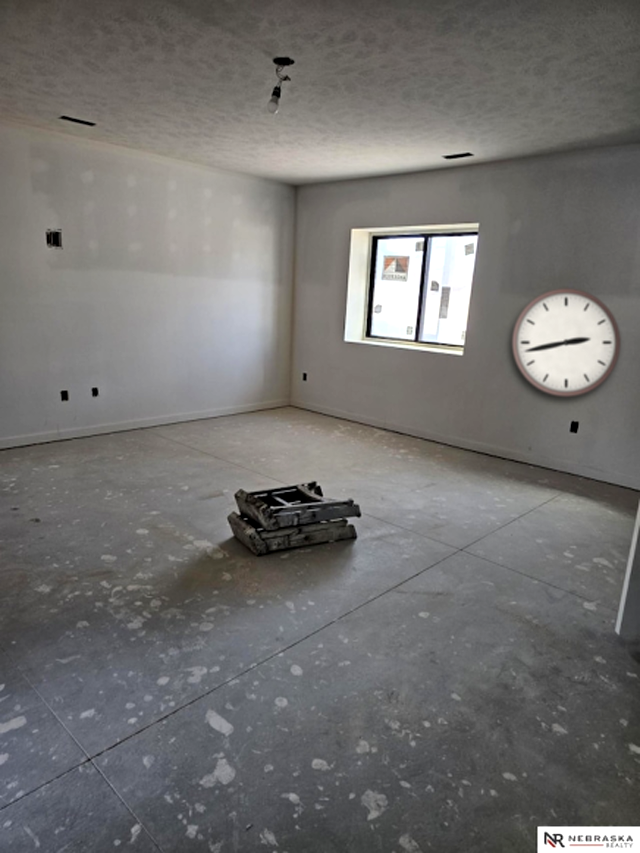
2h43
